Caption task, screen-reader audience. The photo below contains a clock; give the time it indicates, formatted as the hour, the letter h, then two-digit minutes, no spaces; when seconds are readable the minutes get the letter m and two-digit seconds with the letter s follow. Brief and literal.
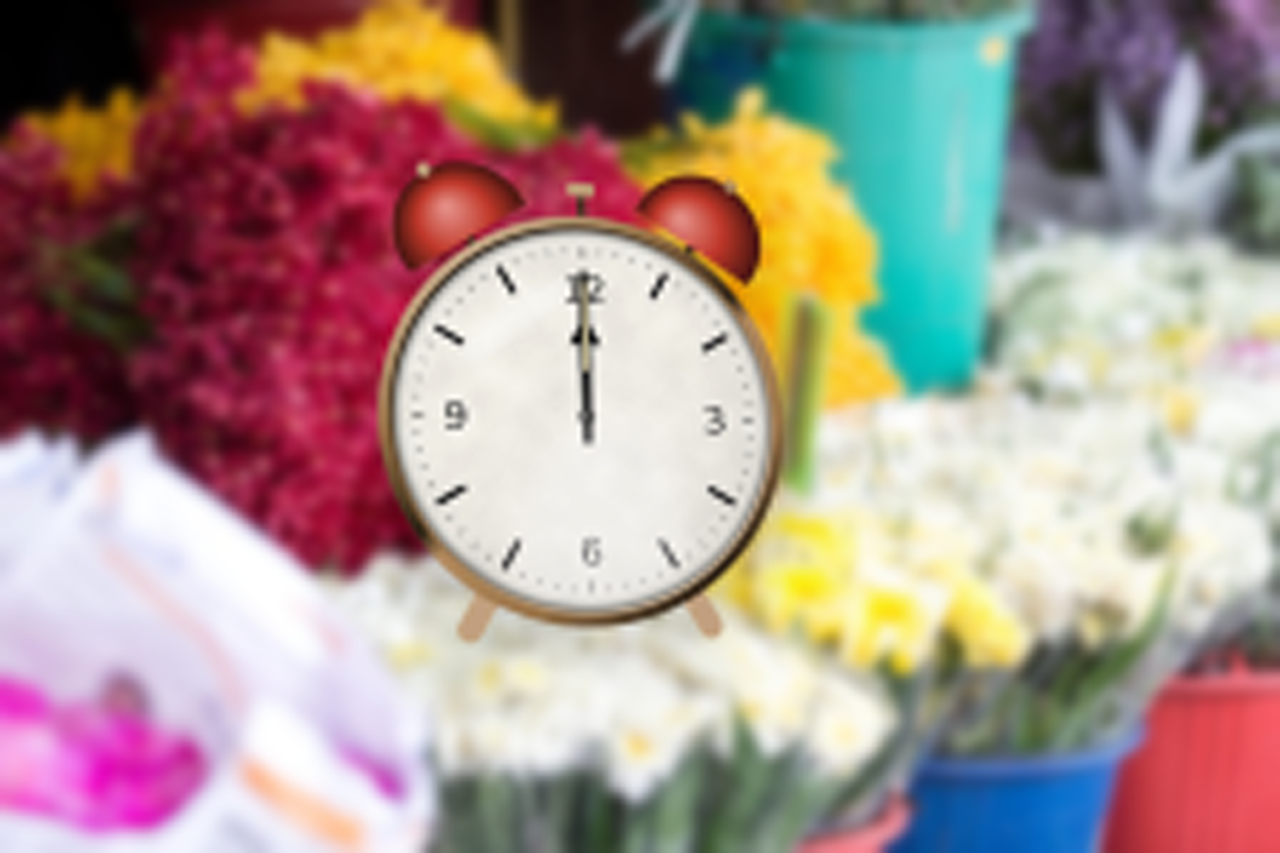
12h00
